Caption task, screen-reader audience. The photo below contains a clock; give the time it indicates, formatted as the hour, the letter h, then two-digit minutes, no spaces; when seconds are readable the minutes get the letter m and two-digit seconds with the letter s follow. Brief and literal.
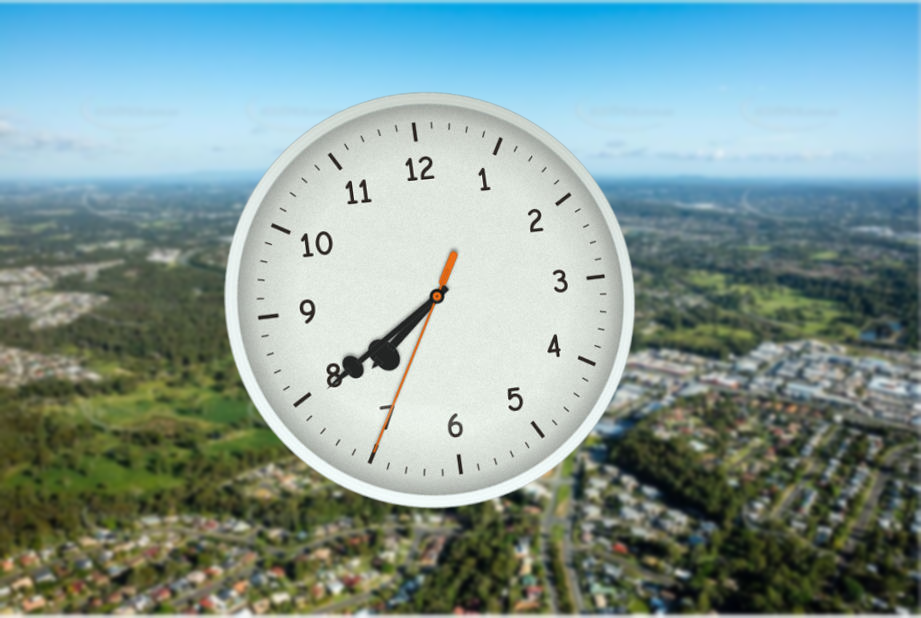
7h39m35s
